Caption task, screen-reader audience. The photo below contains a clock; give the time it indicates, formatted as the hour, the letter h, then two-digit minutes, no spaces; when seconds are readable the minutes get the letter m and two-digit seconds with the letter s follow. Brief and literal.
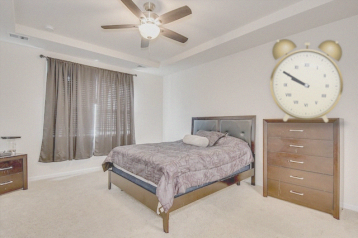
9h50
